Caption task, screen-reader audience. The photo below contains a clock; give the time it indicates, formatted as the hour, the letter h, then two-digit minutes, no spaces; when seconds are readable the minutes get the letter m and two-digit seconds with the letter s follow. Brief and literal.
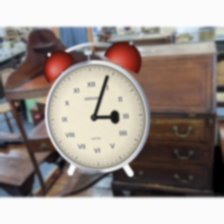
3h04
